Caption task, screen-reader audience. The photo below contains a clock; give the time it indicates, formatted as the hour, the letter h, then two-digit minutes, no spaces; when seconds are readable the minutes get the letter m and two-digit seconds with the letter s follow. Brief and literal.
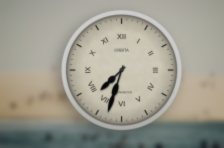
7h33
